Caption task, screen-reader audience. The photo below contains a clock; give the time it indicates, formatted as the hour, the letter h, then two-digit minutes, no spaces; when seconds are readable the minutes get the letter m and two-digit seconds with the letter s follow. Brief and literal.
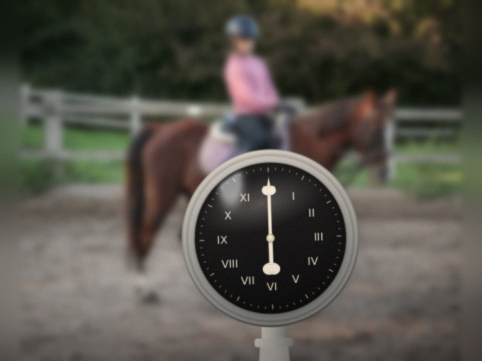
6h00
